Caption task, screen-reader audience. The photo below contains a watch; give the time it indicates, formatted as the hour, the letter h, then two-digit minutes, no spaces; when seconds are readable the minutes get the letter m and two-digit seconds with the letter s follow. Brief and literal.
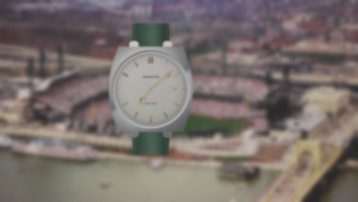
7h08
